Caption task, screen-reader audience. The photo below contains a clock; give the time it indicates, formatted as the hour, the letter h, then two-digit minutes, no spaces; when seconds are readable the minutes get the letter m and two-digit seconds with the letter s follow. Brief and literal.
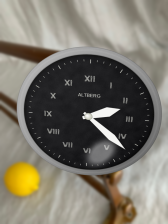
2h22
